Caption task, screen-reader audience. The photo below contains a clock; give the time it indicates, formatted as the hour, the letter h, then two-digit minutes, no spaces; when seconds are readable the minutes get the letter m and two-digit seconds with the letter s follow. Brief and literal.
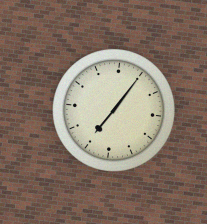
7h05
